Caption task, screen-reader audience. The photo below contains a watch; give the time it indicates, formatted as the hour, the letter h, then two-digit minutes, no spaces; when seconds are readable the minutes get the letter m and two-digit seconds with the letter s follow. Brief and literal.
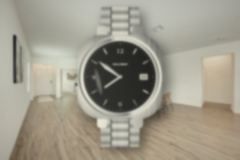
7h51
